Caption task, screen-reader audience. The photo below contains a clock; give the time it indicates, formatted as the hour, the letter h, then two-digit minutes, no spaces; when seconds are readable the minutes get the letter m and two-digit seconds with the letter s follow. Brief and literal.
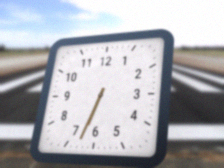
6h33
